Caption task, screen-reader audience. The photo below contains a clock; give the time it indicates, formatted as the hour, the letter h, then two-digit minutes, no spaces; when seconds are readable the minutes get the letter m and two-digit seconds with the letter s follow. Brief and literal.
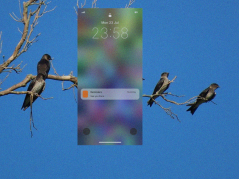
23h58
